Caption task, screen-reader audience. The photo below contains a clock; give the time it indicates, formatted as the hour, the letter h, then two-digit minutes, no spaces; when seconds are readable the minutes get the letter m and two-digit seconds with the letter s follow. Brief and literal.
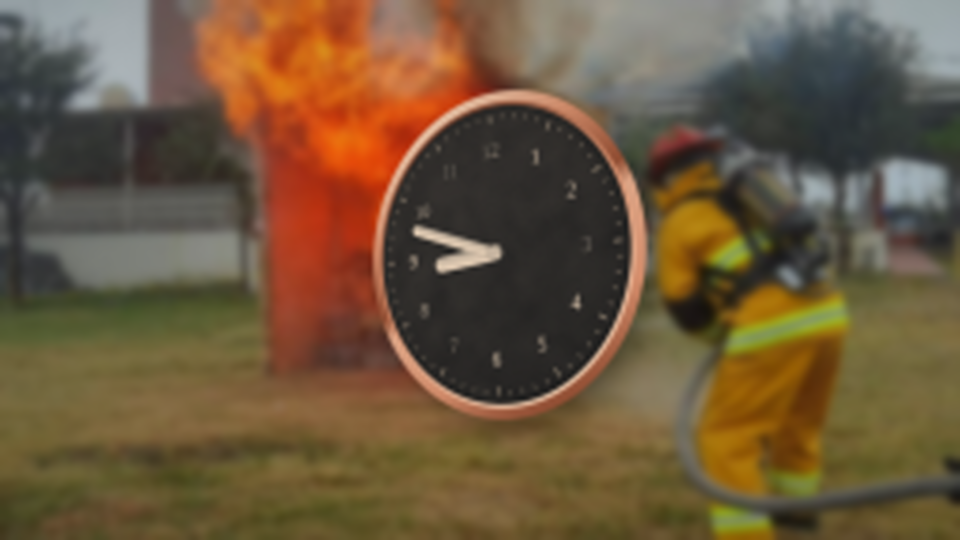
8h48
